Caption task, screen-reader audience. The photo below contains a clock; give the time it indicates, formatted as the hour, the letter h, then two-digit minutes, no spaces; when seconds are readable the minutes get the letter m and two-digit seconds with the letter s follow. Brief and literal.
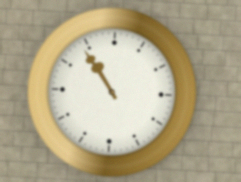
10h54
